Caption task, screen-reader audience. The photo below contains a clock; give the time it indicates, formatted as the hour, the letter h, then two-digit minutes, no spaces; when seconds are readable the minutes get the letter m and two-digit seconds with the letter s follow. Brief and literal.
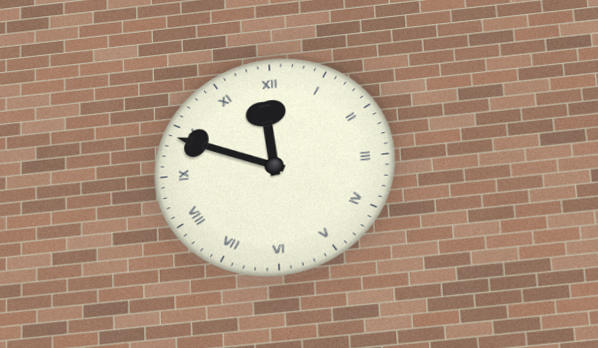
11h49
